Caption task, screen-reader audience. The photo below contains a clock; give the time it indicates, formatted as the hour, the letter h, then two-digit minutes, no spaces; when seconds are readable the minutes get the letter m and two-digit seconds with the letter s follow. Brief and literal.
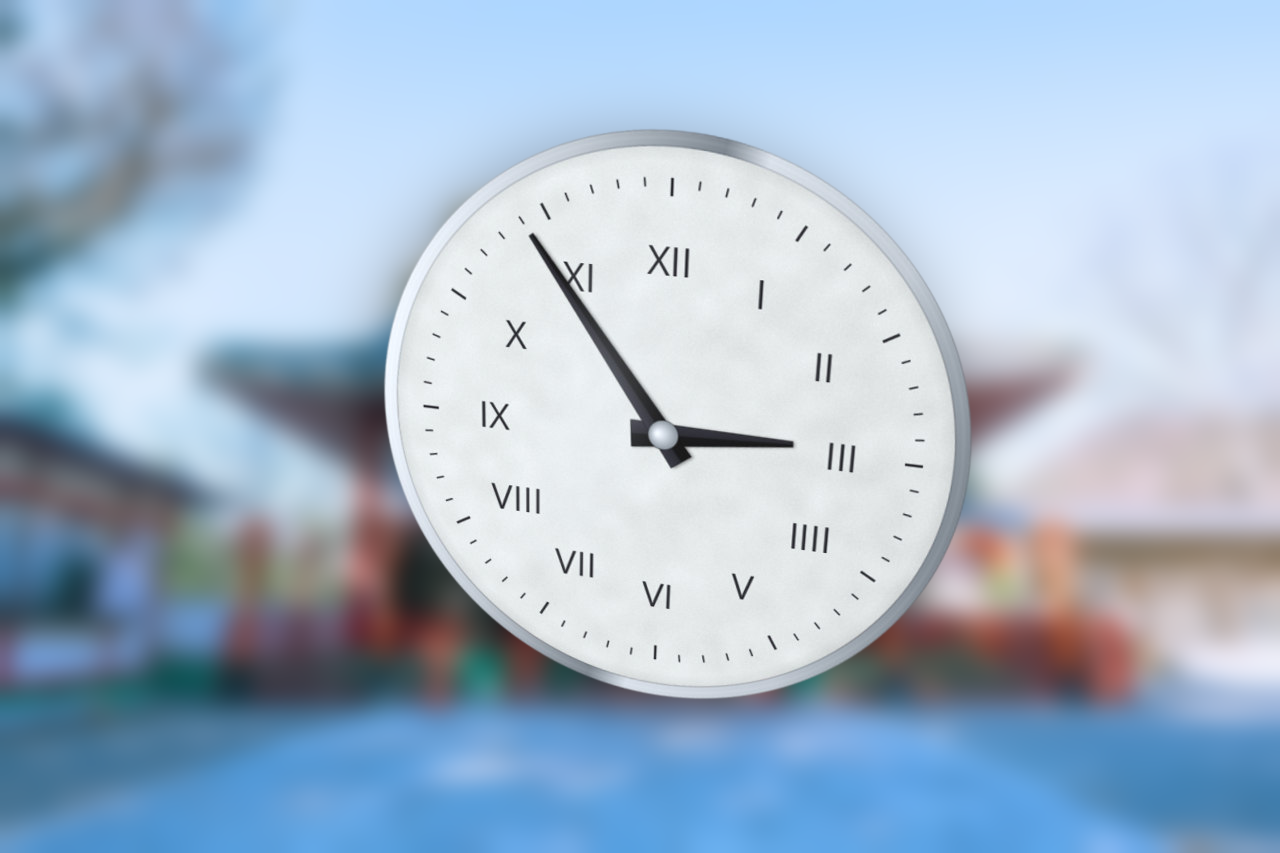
2h54
